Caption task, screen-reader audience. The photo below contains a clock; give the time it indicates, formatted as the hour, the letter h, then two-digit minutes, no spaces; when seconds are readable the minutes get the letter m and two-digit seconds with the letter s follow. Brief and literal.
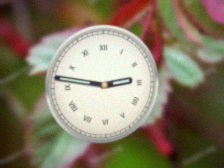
2h47
